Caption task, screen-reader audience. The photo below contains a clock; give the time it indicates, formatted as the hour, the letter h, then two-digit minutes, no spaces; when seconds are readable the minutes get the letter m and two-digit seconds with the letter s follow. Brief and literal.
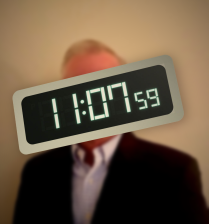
11h07m59s
